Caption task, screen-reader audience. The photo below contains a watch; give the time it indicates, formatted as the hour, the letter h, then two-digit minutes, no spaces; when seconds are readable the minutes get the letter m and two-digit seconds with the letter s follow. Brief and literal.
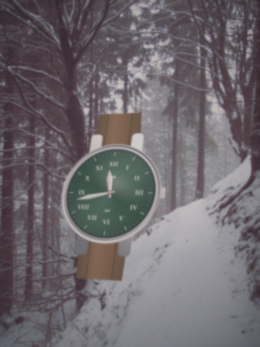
11h43
